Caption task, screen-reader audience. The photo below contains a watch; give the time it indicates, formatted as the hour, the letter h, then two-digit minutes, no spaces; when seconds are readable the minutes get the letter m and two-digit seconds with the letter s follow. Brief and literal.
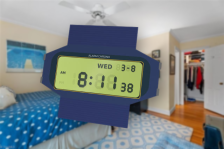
8h11m38s
